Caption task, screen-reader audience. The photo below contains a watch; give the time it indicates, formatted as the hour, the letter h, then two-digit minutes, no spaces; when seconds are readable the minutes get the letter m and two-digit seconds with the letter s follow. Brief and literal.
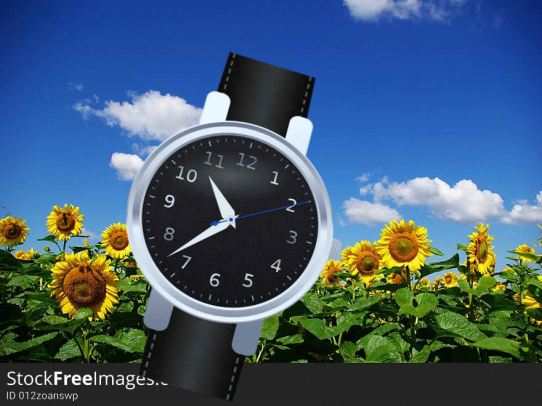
10h37m10s
